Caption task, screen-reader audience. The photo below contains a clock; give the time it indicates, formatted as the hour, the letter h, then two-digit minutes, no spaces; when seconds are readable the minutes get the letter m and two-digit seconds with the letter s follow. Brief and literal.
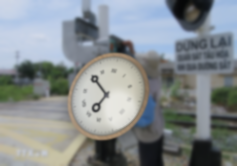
6h51
